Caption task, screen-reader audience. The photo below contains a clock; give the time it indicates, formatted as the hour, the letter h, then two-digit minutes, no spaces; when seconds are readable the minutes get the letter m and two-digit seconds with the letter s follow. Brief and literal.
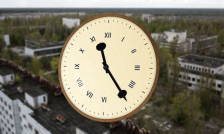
11h24
